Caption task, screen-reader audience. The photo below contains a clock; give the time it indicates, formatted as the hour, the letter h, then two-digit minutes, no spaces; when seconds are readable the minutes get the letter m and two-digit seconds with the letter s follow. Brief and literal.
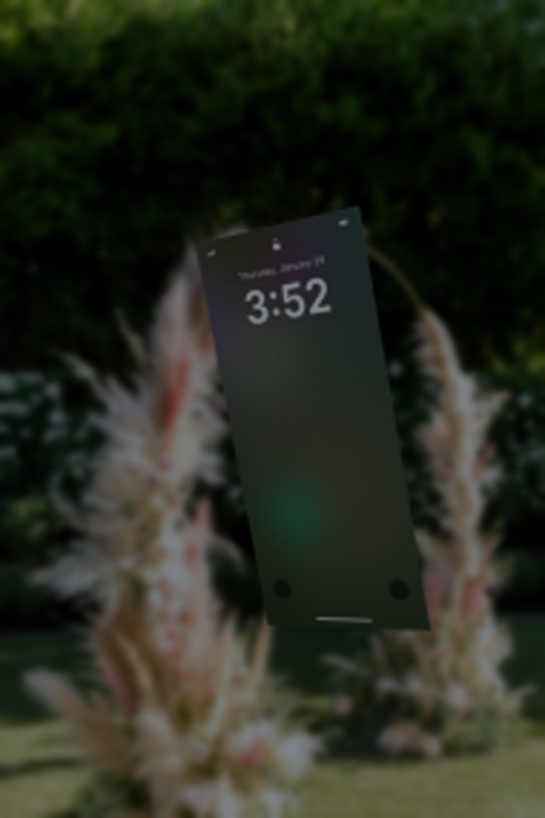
3h52
